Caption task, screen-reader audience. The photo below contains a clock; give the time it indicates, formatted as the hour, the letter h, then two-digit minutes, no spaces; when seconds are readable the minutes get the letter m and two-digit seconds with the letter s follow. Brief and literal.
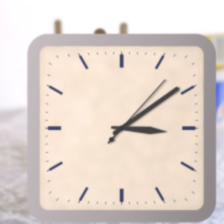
3h09m07s
